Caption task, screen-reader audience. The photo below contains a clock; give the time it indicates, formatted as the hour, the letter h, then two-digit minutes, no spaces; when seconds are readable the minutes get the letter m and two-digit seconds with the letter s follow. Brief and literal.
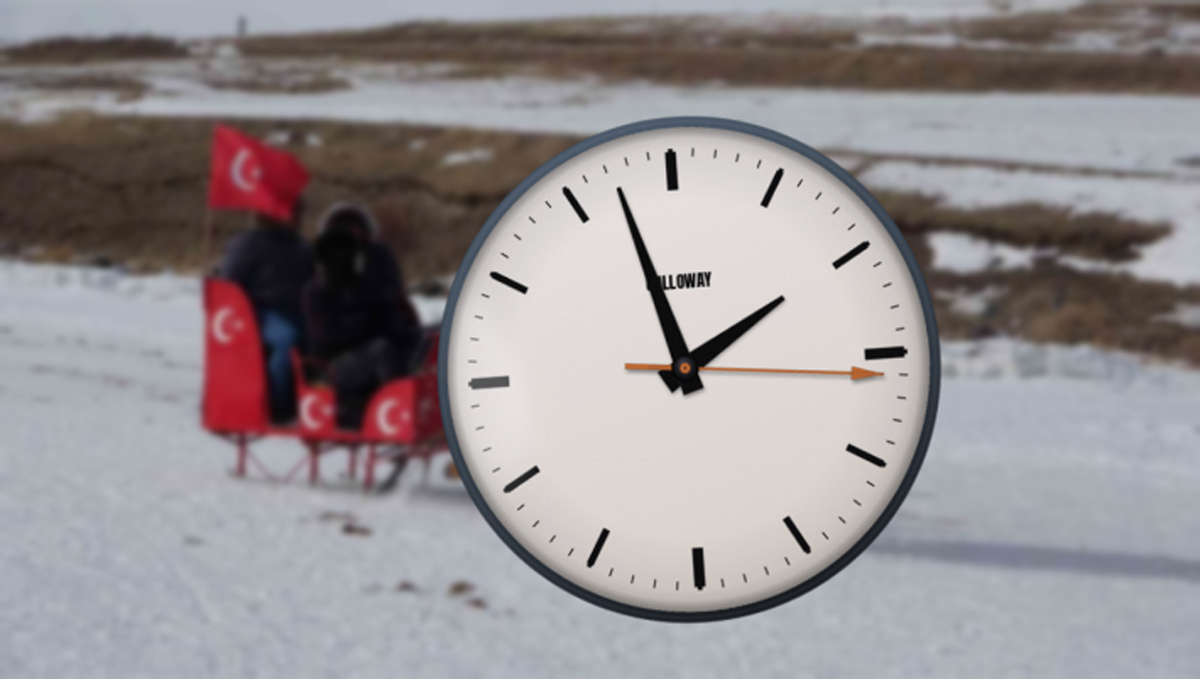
1h57m16s
